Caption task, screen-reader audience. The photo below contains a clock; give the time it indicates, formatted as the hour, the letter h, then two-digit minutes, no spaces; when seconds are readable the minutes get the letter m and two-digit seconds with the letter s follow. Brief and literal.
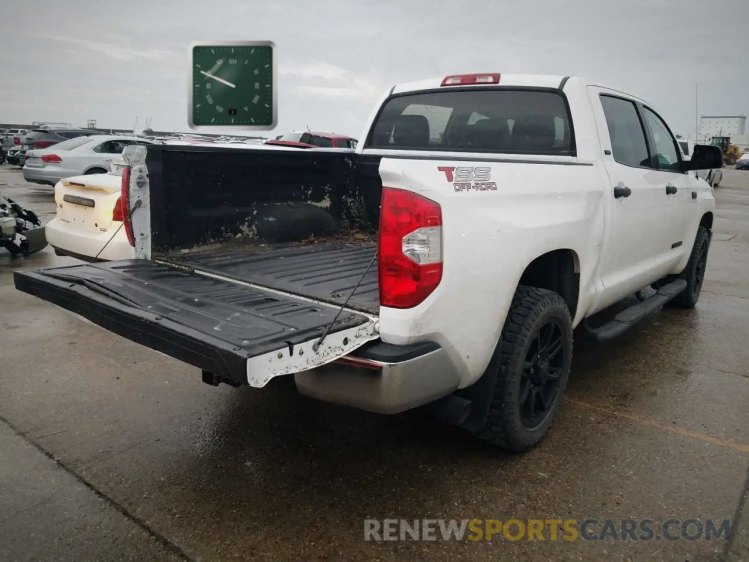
9h49
